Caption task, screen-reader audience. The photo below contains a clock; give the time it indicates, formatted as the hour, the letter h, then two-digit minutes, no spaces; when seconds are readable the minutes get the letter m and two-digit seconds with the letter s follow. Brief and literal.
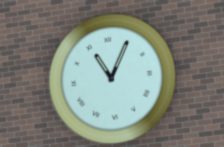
11h05
